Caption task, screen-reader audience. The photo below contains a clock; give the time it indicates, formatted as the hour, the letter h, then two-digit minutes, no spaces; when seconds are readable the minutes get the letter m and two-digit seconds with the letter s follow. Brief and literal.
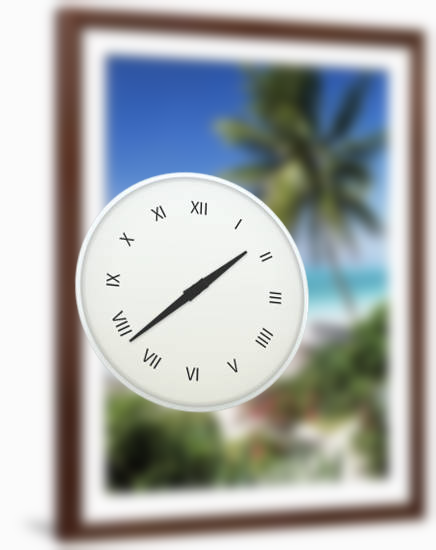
1h38
